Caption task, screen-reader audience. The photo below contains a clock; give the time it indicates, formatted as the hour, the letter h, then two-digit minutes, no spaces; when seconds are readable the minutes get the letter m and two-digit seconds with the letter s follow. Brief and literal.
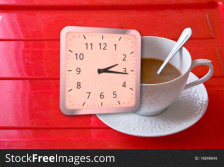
2h16
